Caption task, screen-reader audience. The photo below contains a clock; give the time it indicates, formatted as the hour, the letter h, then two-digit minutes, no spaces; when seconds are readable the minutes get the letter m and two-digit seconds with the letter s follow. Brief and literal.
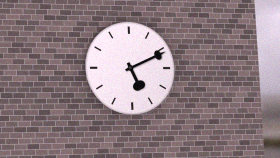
5h11
